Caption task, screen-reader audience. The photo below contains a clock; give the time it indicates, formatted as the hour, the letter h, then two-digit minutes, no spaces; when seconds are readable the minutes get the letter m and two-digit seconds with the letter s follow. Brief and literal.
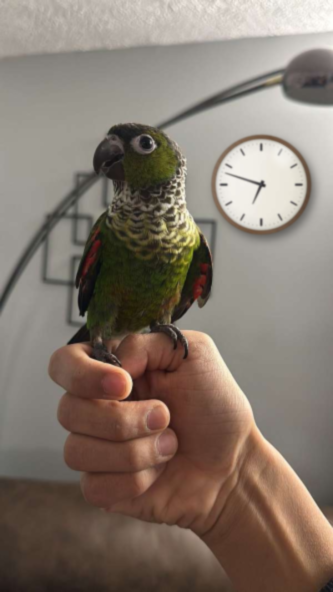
6h48
